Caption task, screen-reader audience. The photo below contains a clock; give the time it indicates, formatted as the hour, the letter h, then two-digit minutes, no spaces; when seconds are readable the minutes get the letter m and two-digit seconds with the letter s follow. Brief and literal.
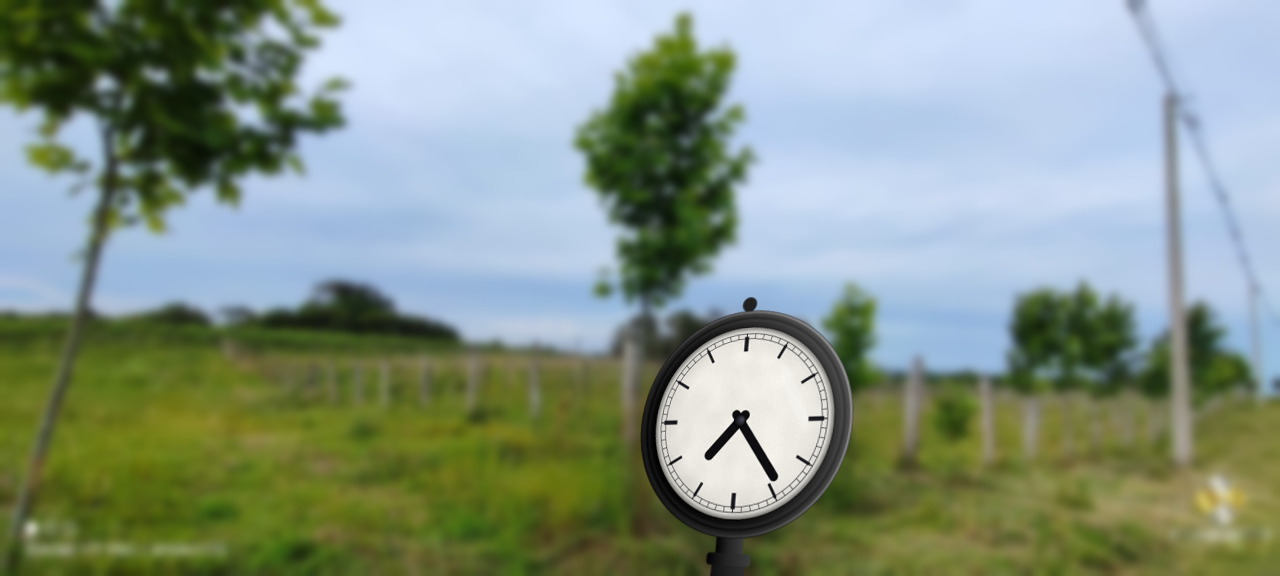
7h24
